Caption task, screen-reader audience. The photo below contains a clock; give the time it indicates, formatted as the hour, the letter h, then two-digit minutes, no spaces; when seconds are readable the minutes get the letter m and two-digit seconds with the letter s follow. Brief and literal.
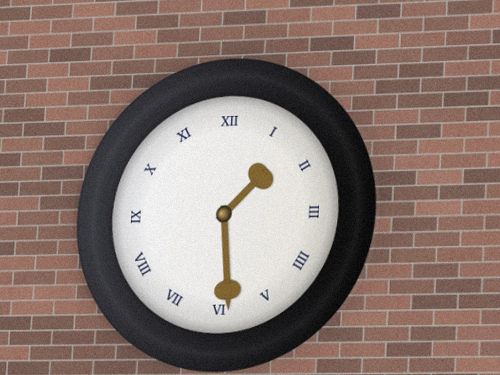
1h29
